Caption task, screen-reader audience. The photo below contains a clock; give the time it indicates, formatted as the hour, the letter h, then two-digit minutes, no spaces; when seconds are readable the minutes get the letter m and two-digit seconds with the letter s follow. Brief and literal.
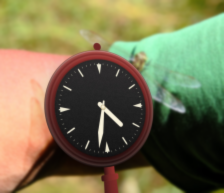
4h32
